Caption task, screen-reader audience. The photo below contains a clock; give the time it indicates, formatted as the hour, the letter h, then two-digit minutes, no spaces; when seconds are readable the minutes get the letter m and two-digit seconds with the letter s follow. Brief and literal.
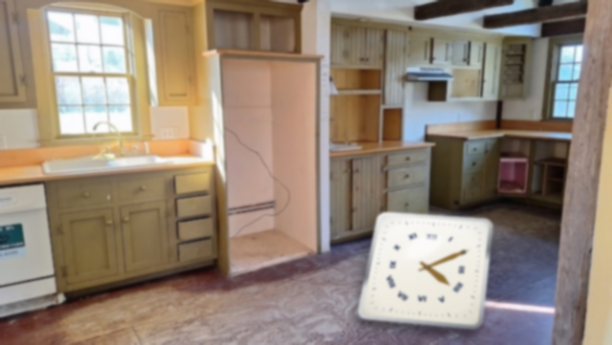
4h10
